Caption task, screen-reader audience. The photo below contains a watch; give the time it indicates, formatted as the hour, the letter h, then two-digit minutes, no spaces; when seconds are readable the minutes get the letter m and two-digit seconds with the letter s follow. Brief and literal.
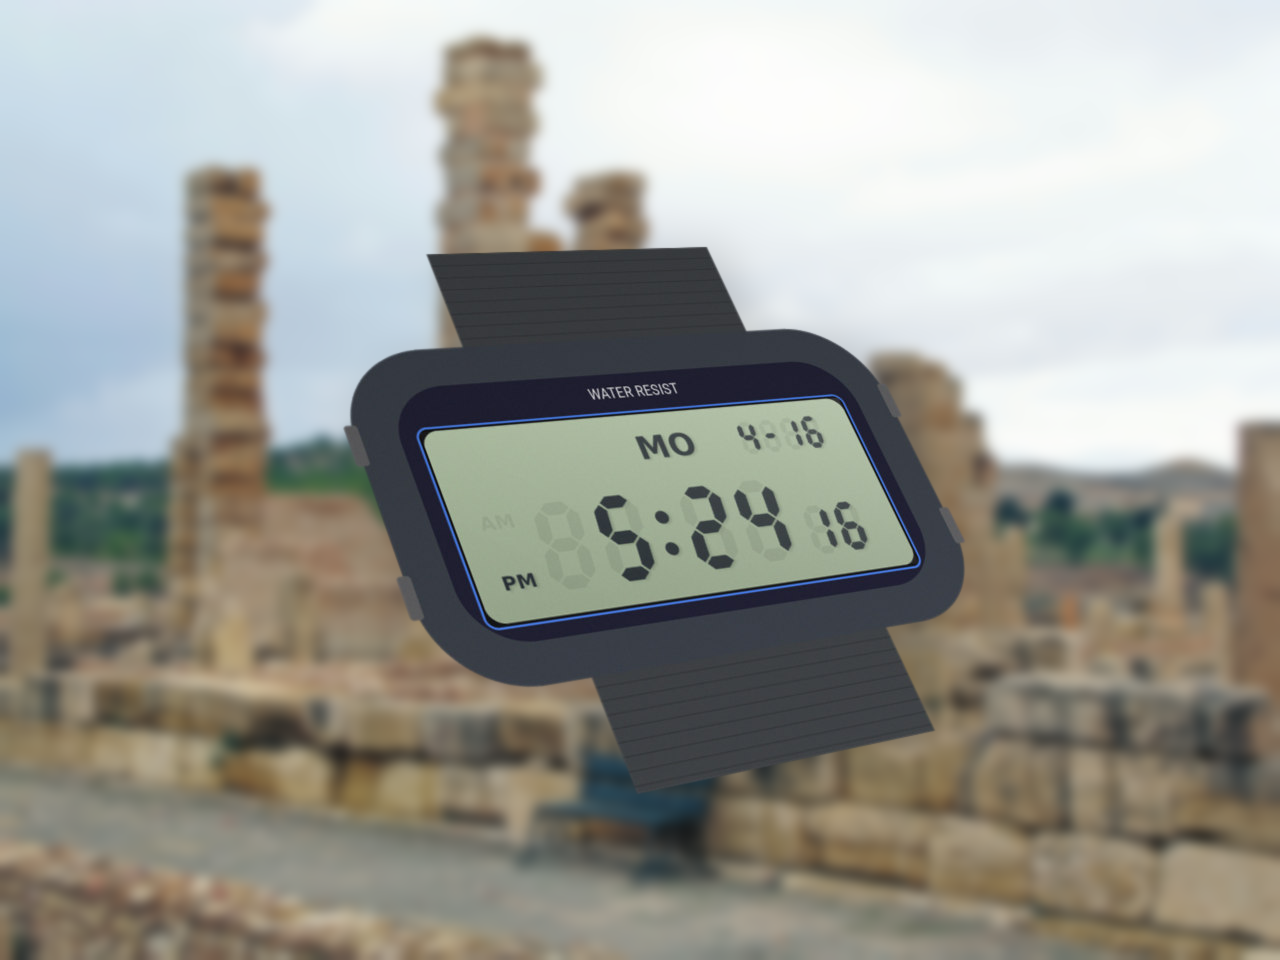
5h24m16s
